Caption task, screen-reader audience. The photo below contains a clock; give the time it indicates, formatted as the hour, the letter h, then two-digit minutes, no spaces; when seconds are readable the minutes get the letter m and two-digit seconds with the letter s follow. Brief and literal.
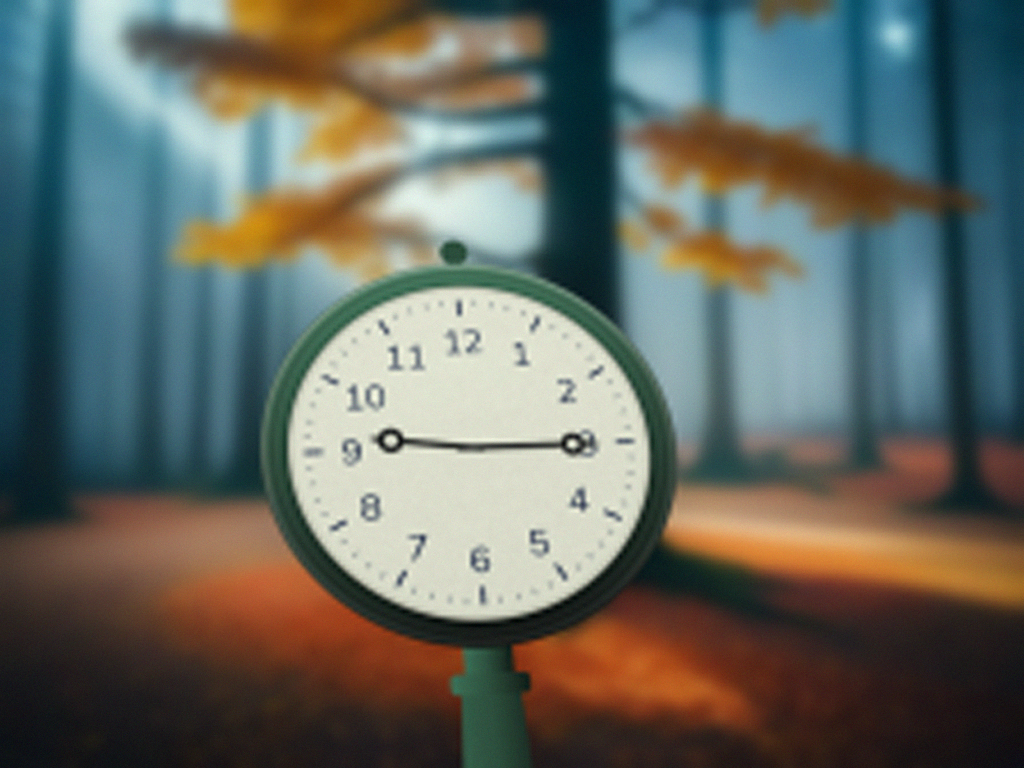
9h15
